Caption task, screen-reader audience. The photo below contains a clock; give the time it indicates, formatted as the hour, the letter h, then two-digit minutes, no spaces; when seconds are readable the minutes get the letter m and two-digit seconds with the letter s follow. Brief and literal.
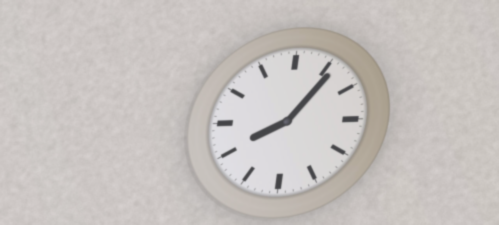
8h06
